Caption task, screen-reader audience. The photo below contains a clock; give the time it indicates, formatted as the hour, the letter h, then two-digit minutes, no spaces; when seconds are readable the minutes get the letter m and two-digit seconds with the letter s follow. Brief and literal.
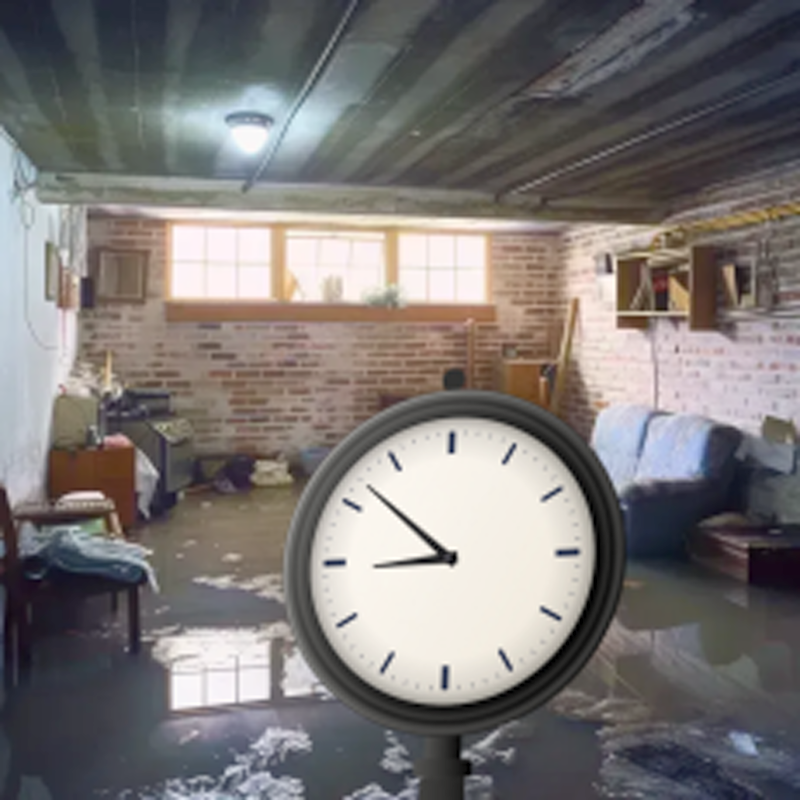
8h52
